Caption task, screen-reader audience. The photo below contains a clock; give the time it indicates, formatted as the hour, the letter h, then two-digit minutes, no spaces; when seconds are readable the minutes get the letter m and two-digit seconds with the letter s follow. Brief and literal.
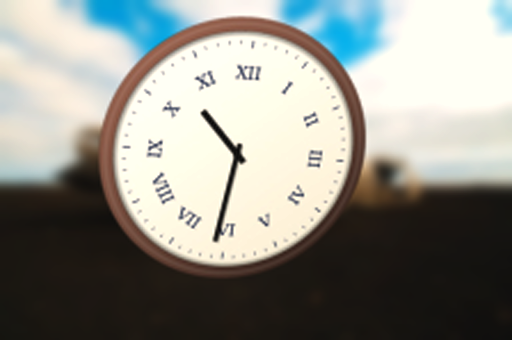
10h31
